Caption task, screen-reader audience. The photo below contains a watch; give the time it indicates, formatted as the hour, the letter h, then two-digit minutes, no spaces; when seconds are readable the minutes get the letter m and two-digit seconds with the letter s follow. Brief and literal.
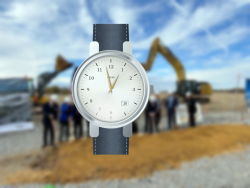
12h58
